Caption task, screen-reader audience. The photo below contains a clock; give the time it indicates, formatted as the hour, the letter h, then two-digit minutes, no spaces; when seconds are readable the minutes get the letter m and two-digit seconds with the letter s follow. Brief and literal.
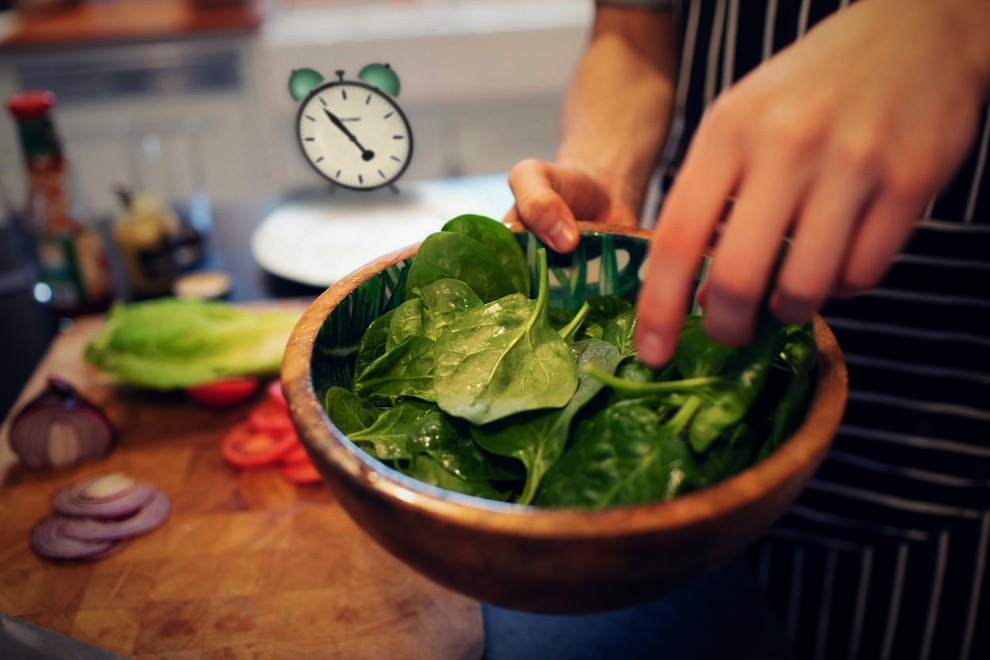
4h54
